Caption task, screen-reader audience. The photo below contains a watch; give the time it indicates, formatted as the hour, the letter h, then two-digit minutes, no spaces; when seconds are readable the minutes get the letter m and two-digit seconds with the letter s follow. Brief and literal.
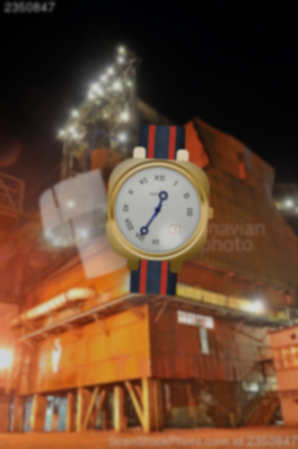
12h35
